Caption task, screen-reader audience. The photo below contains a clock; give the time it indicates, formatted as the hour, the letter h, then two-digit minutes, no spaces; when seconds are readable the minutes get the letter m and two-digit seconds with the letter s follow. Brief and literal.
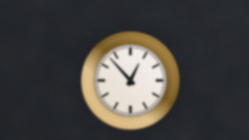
12h53
